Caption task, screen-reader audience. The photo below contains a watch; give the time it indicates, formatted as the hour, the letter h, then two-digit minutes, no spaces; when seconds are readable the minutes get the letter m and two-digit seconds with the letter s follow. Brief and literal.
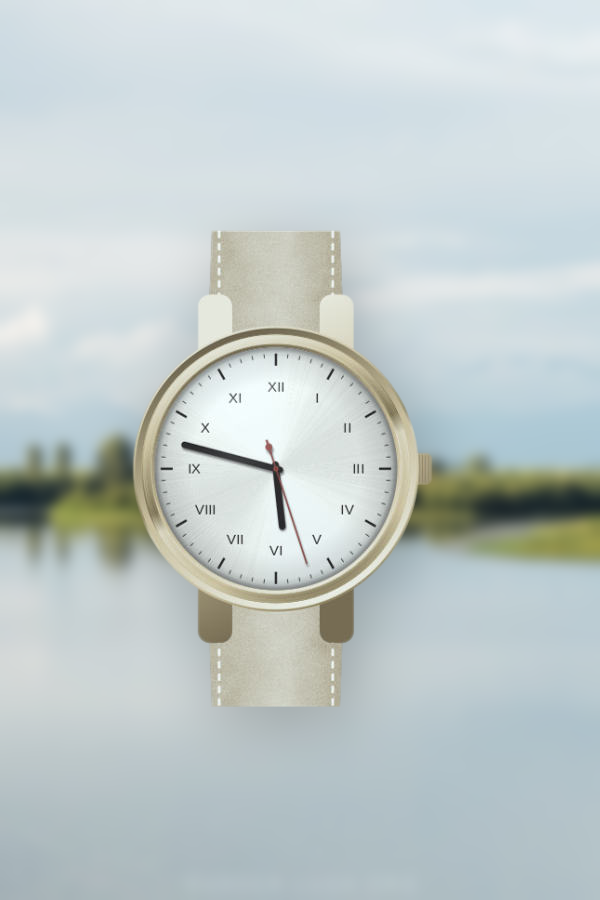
5h47m27s
